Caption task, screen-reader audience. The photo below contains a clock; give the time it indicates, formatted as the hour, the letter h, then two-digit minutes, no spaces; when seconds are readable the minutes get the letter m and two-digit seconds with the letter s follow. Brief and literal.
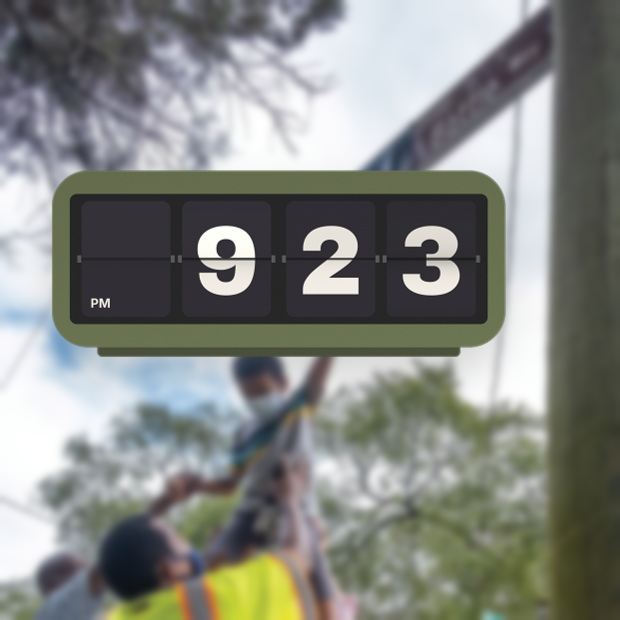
9h23
